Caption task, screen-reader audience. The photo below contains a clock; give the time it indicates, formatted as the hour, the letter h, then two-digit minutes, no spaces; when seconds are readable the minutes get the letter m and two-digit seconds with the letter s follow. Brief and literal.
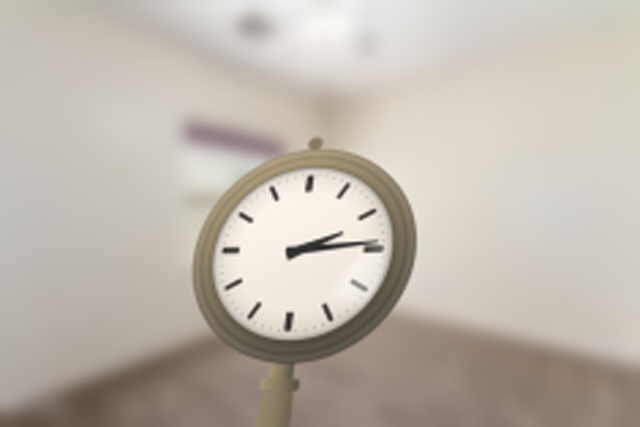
2h14
